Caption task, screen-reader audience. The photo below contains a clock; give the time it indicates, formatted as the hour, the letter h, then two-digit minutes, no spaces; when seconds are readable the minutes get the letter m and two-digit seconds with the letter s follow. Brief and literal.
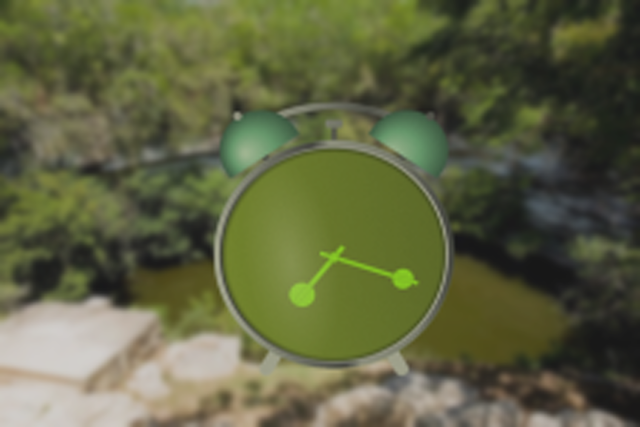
7h18
